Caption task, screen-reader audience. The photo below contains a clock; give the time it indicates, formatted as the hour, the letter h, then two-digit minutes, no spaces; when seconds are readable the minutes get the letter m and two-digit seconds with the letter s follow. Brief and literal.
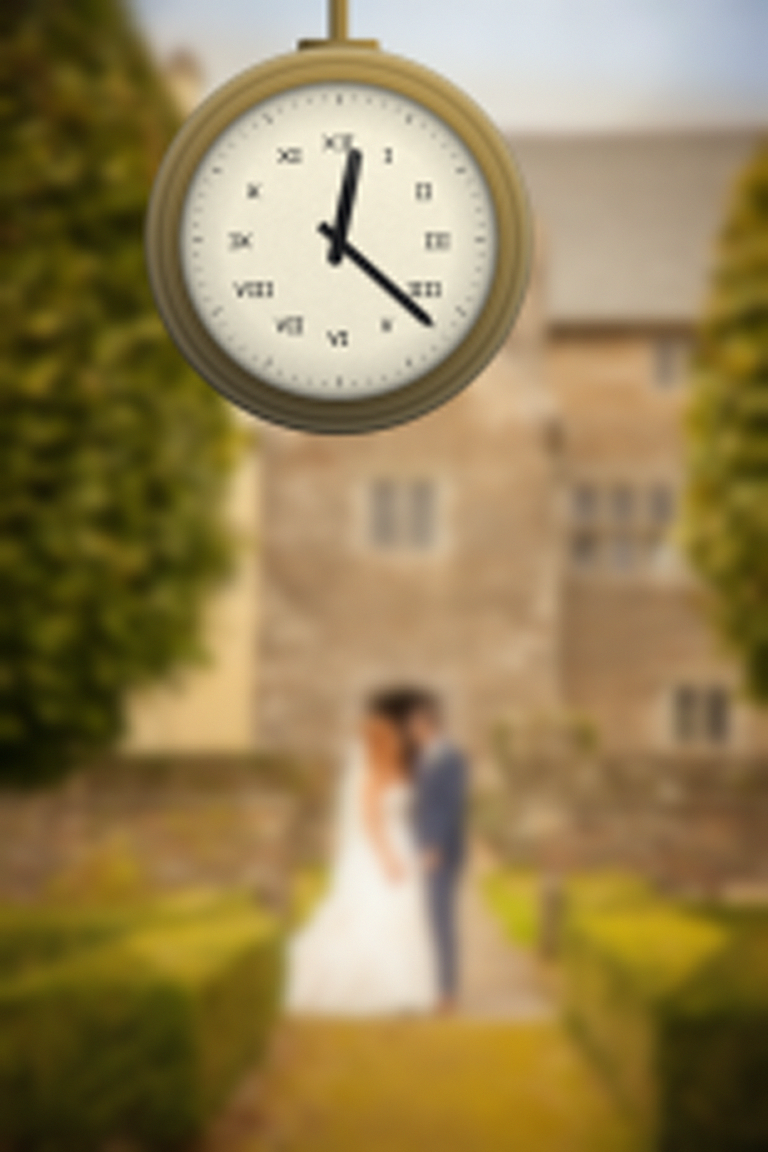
12h22
